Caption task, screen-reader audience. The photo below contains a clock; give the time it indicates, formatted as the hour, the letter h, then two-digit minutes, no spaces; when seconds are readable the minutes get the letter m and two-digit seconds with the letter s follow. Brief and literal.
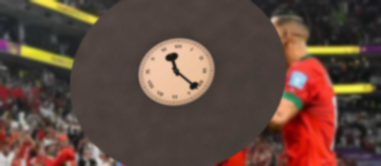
11h22
